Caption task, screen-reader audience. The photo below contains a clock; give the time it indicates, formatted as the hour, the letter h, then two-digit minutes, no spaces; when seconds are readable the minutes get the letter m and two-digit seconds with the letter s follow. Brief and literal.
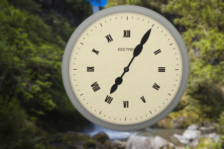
7h05
